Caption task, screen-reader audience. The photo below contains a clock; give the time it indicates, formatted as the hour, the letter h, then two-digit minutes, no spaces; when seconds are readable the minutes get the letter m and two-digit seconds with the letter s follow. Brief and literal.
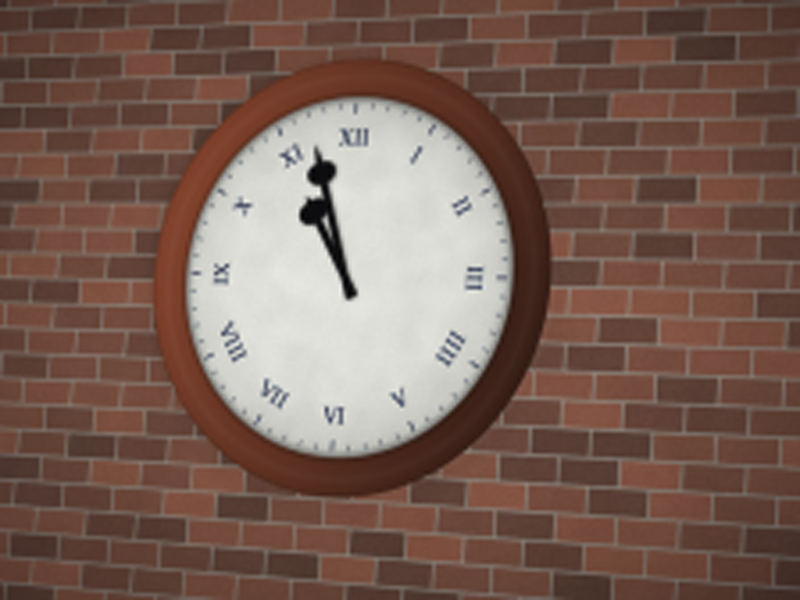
10h57
